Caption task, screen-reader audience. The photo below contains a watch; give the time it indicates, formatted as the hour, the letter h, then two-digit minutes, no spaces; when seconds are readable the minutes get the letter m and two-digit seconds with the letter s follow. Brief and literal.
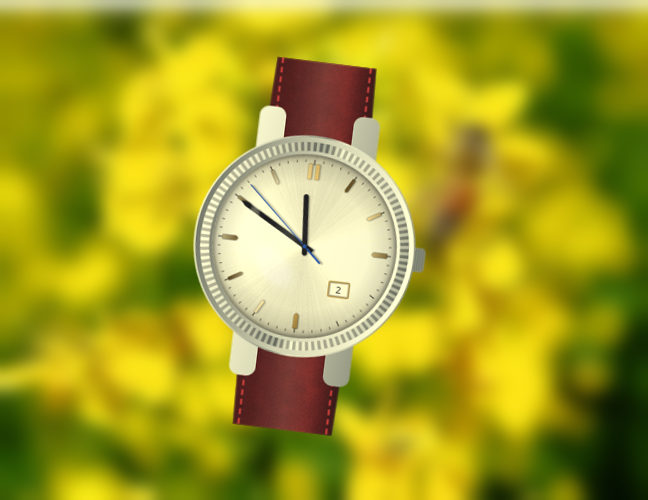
11h49m52s
